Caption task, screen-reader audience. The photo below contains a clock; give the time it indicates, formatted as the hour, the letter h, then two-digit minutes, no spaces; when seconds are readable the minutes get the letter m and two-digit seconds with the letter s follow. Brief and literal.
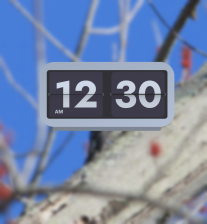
12h30
